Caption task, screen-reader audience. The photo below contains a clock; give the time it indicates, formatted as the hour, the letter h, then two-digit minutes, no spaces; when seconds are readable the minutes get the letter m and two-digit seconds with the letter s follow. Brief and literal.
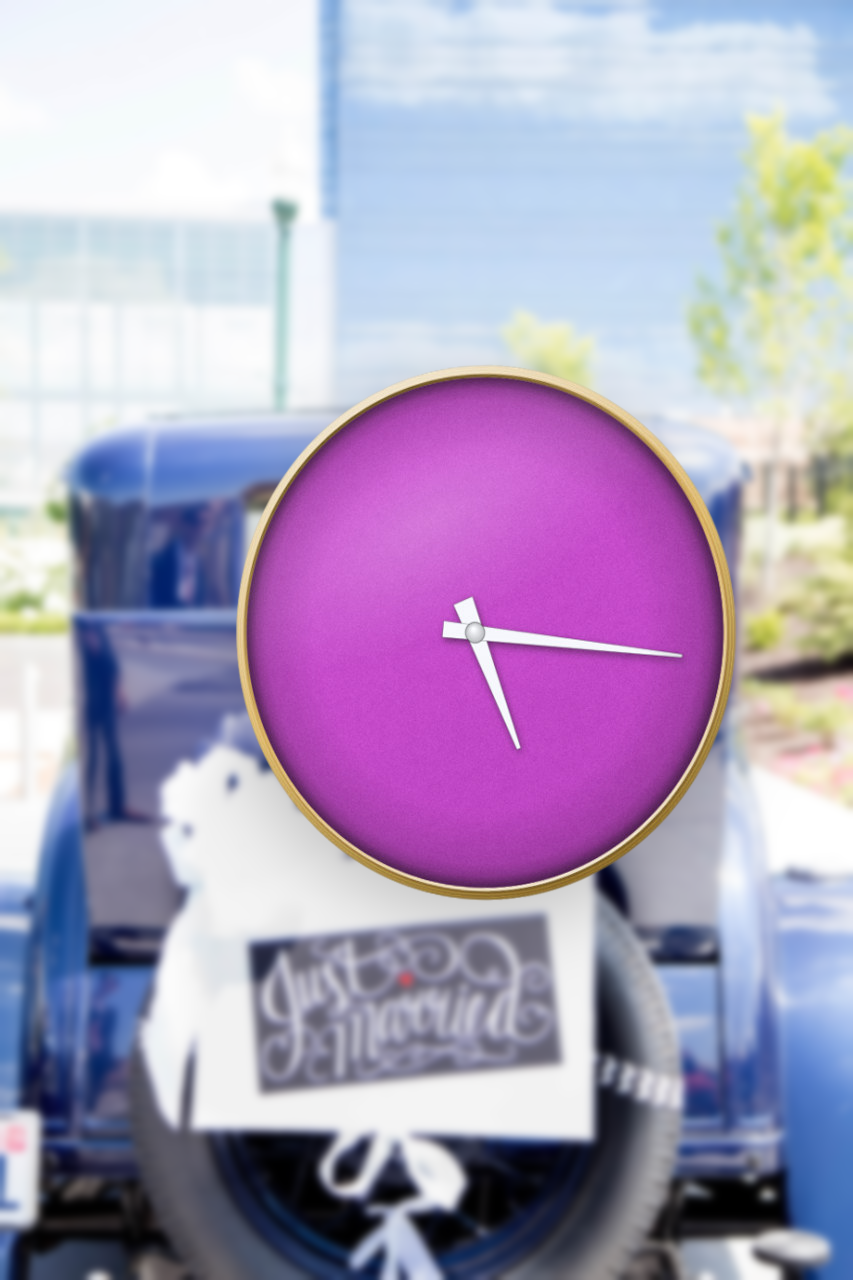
5h16
